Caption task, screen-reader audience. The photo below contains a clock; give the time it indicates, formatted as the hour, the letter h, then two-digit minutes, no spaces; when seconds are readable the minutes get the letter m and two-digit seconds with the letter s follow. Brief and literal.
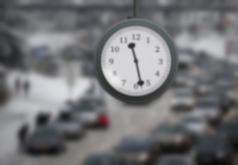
11h28
